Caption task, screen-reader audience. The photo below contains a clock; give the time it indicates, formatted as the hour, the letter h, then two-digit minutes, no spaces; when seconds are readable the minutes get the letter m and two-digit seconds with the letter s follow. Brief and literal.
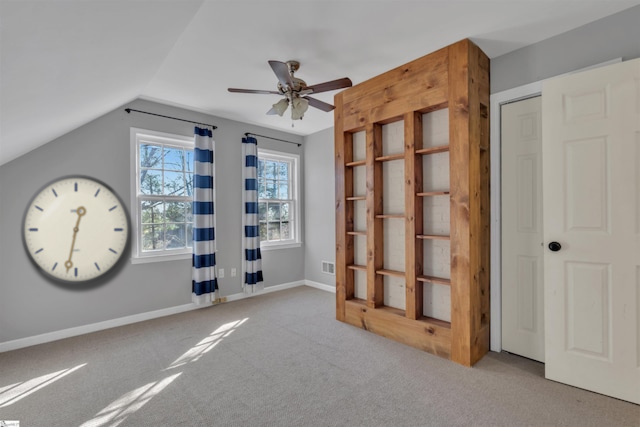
12h32
